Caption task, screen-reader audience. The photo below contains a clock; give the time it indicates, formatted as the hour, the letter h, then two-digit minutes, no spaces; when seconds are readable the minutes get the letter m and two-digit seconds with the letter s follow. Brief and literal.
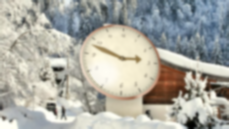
2h48
